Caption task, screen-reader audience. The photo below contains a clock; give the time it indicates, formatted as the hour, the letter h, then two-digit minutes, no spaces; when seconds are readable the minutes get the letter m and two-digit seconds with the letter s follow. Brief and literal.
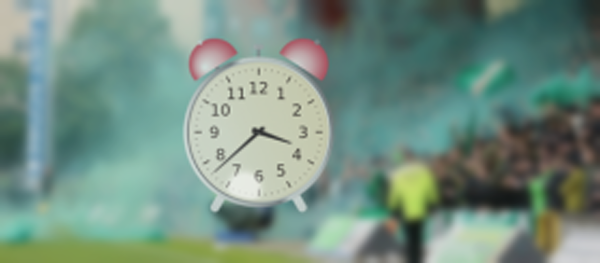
3h38
